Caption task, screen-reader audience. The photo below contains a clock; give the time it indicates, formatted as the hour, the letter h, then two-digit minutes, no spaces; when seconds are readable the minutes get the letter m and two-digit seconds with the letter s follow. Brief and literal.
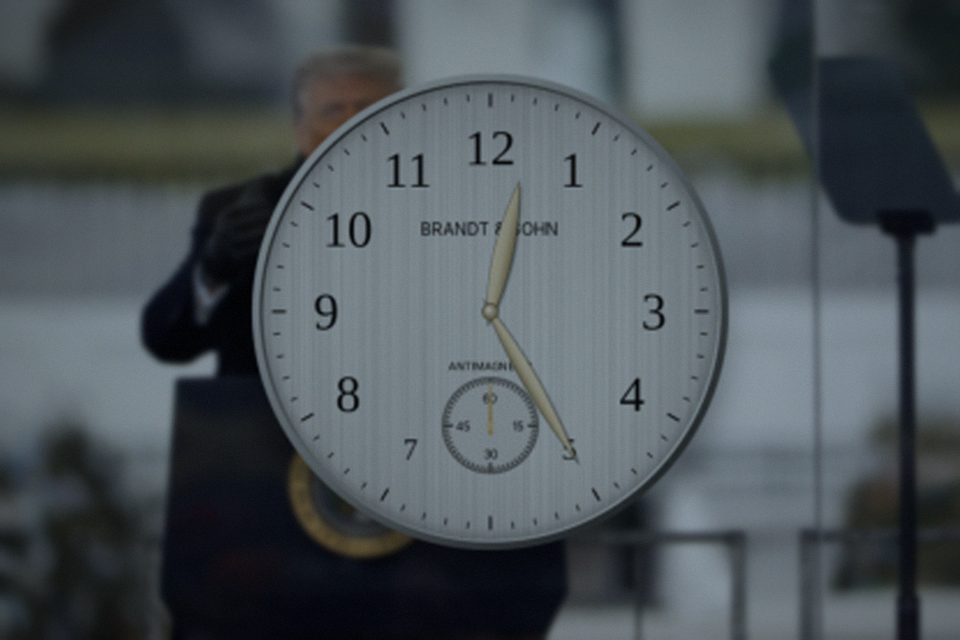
12h25
